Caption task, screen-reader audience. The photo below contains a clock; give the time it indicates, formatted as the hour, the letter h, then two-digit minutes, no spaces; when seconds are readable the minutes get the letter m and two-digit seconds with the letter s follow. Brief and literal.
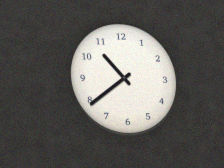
10h39
